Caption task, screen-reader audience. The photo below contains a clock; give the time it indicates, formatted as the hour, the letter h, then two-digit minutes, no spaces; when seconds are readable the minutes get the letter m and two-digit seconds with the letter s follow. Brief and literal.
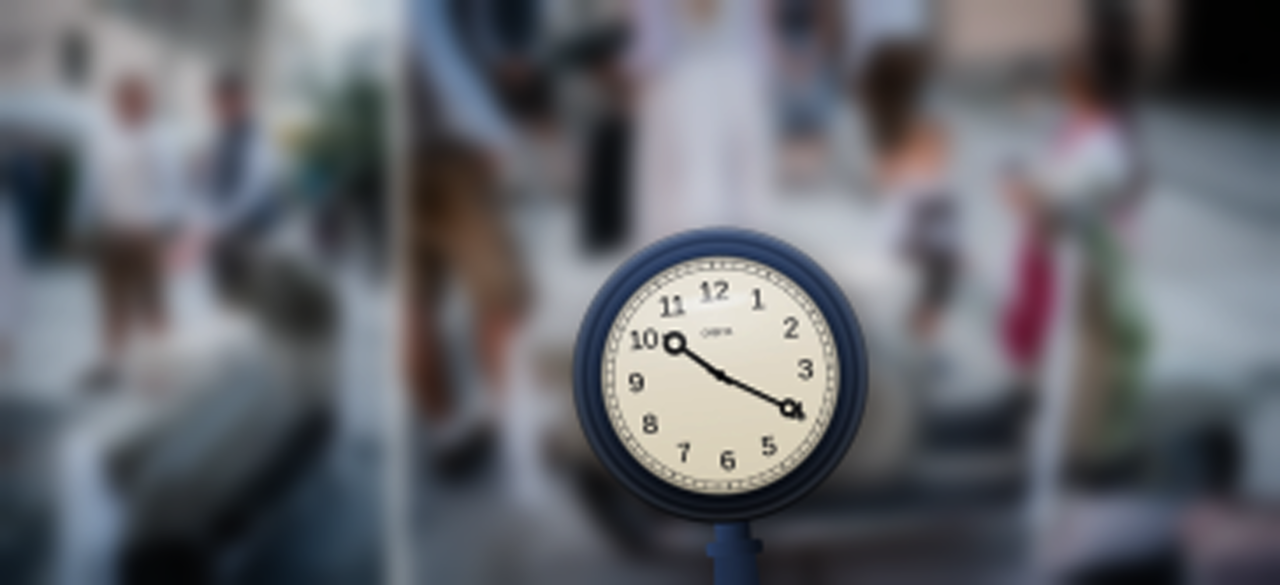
10h20
